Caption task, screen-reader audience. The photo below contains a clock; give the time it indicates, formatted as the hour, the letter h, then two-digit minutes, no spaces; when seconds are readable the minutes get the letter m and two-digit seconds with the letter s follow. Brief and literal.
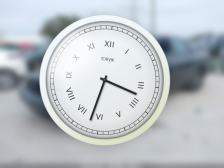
3h32
